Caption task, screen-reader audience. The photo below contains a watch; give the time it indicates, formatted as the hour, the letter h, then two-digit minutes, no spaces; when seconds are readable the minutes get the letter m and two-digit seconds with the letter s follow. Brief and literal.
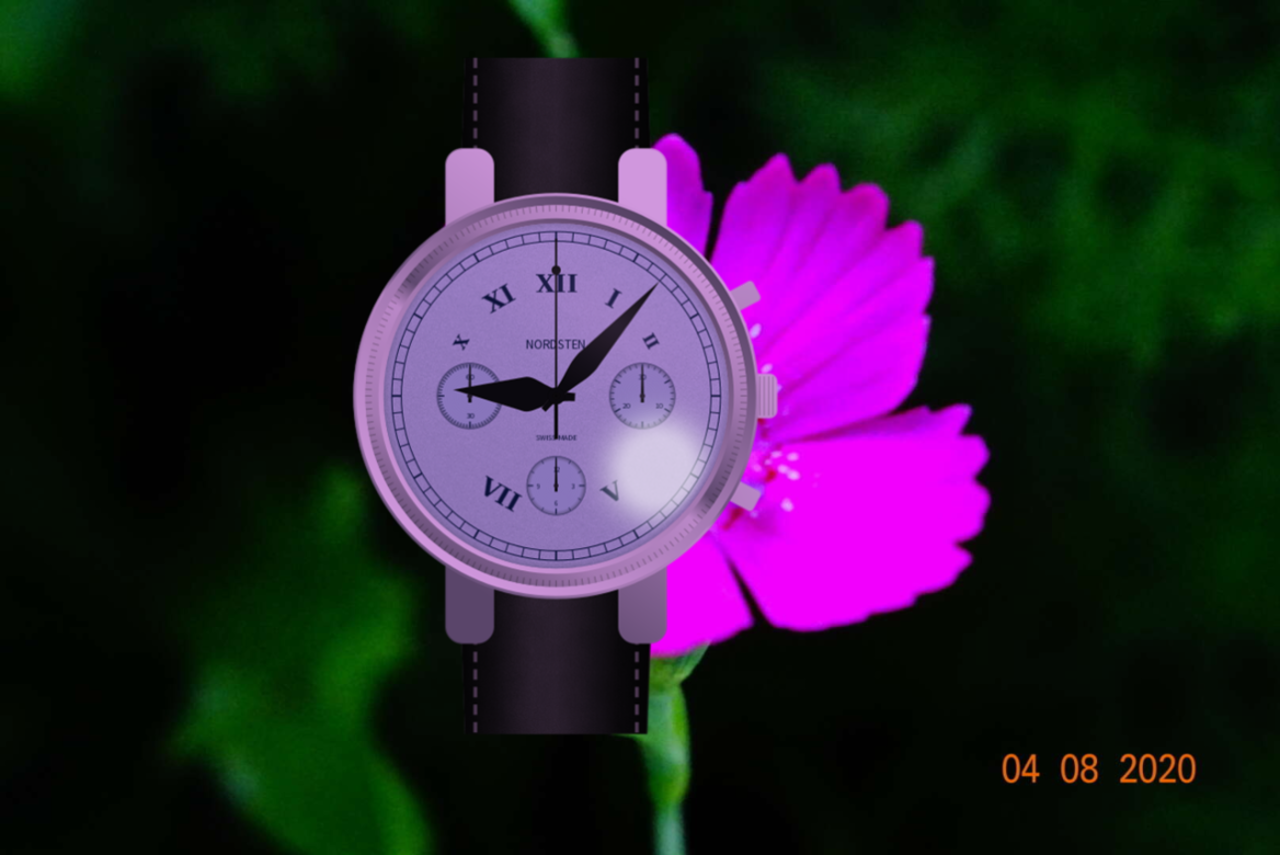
9h07
